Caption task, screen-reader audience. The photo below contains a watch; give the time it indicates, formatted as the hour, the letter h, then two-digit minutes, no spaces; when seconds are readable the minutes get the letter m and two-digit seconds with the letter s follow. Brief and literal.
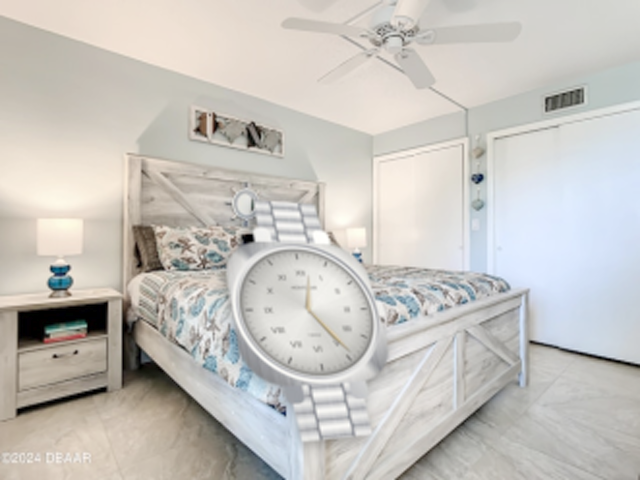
12h24
